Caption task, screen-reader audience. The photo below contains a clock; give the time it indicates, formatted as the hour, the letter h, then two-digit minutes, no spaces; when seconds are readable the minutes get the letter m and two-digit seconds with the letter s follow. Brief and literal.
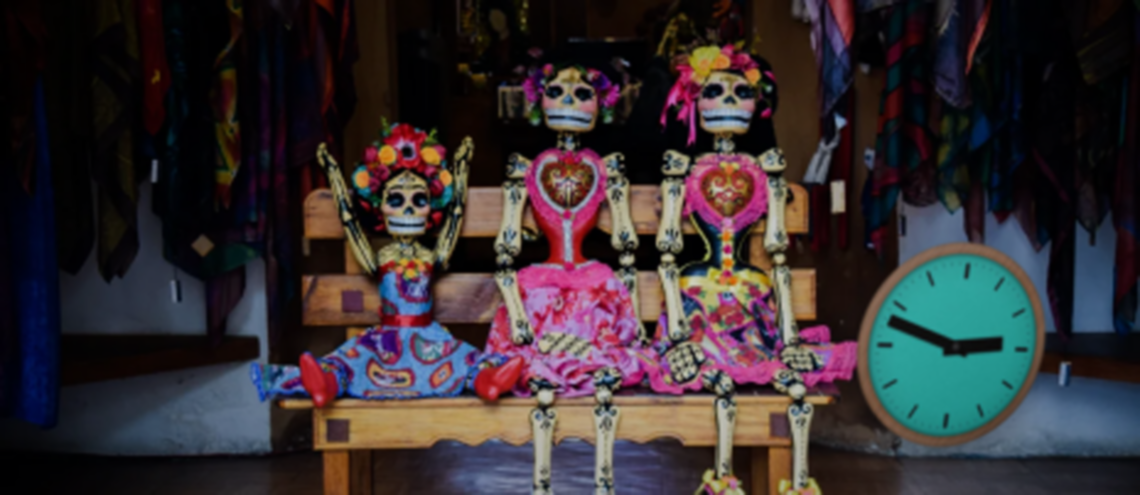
2h48
